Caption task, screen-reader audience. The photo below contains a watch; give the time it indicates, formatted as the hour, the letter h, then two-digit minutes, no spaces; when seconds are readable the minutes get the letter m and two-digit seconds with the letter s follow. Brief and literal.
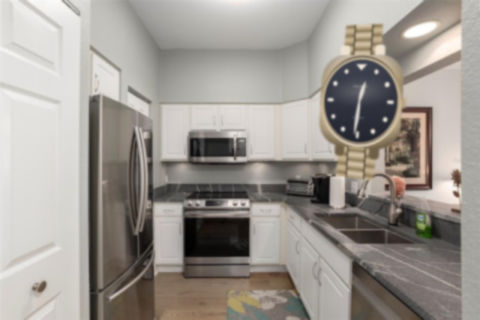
12h31
